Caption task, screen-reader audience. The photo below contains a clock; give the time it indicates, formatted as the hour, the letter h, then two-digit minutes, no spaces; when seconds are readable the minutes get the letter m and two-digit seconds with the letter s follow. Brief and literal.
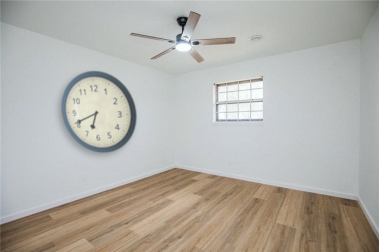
6h41
